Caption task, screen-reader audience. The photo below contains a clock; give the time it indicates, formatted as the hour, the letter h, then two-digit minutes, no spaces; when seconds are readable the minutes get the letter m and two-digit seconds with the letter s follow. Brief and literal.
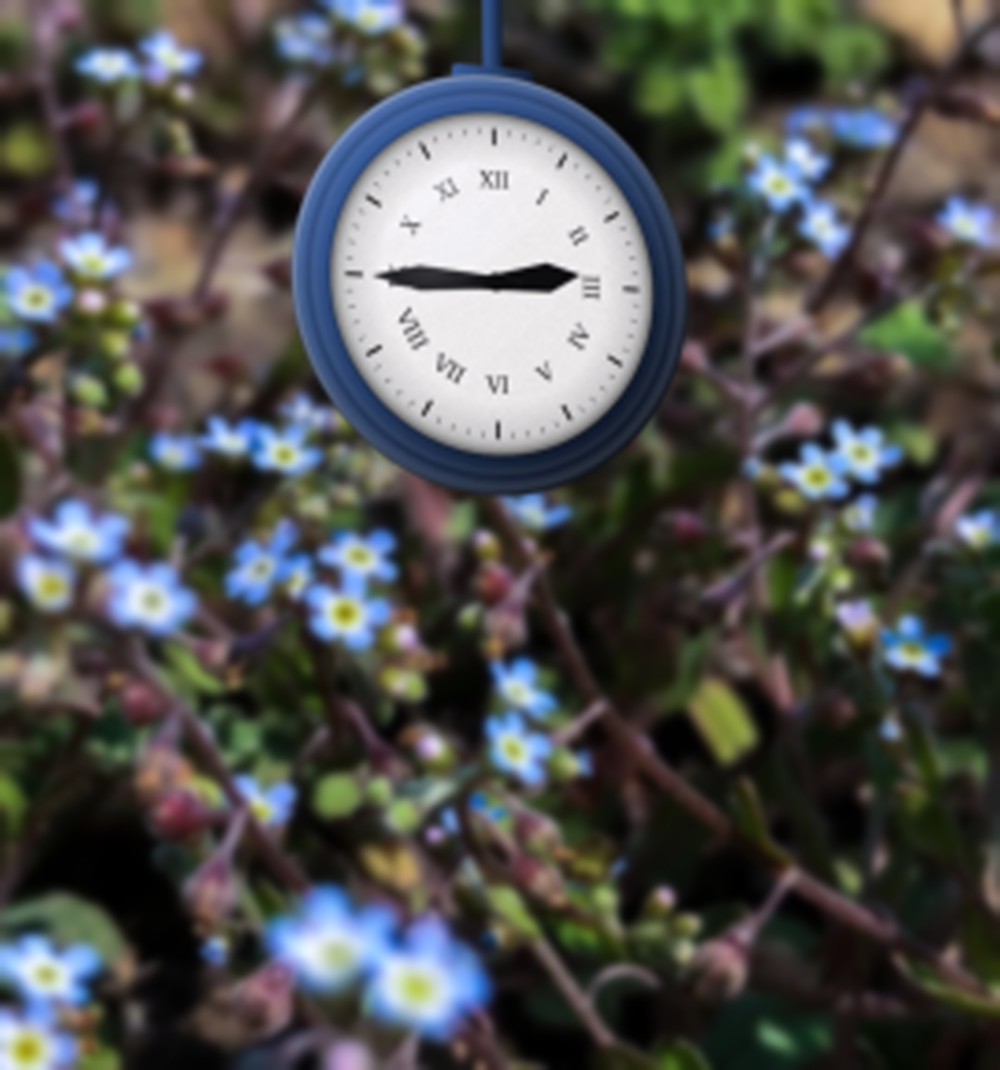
2h45
